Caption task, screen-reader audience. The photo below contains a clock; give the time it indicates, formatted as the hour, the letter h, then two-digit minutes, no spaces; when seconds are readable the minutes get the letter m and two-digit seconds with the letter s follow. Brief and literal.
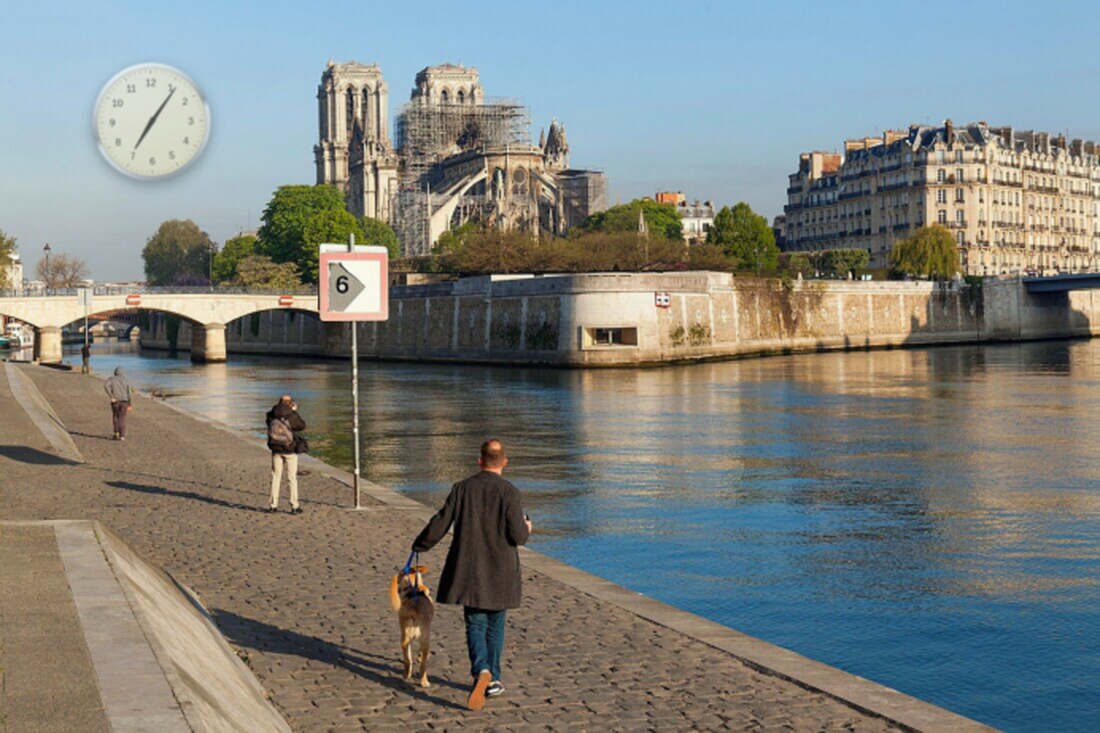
7h06
